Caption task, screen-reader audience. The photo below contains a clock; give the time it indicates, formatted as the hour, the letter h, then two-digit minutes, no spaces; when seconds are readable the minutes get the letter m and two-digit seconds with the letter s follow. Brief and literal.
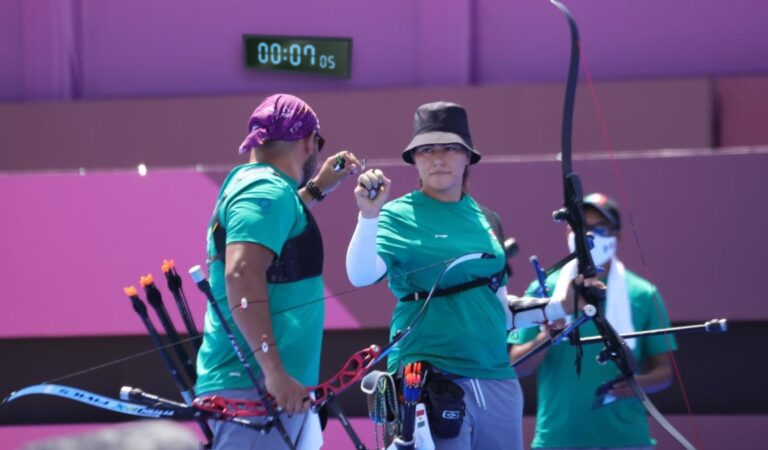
0h07m05s
